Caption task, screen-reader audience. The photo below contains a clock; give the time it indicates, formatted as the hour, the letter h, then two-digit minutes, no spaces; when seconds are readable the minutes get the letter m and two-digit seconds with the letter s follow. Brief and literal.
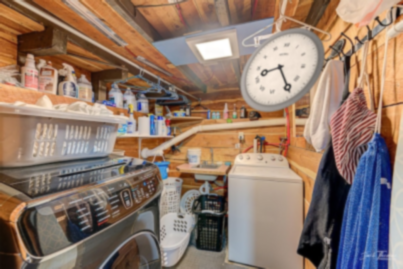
8h24
